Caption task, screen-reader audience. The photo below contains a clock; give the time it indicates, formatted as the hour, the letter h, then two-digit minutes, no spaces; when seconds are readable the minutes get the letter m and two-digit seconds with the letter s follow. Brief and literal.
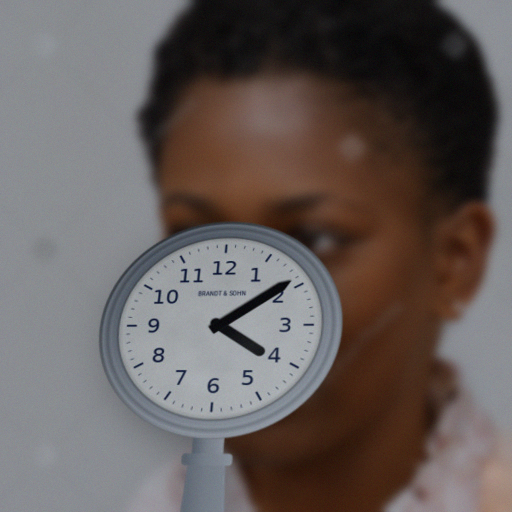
4h09
